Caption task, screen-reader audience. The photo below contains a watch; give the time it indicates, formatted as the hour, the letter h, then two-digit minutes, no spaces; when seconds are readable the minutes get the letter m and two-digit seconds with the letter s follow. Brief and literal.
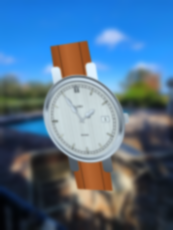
1h55
